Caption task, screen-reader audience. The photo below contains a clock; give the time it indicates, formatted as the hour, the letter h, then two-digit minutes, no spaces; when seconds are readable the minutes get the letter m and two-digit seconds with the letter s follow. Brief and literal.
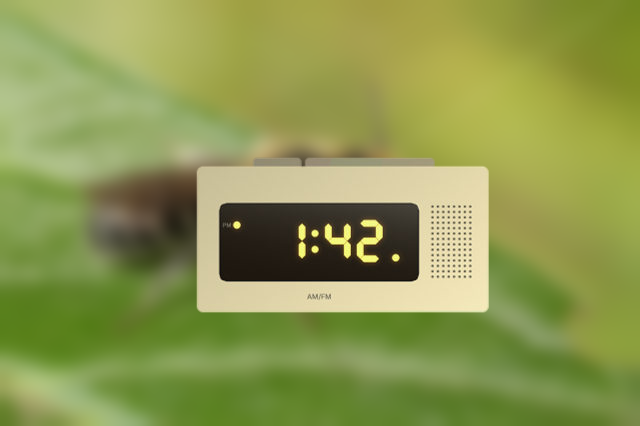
1h42
